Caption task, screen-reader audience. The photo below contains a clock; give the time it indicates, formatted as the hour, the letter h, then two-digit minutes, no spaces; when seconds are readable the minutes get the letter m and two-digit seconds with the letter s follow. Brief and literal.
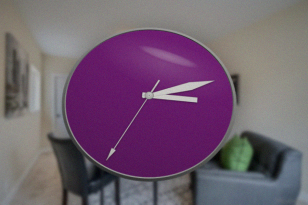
3h12m35s
